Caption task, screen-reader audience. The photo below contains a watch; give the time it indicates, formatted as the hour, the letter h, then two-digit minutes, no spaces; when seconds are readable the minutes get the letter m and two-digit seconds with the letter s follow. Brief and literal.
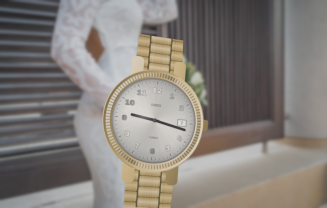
9h17
